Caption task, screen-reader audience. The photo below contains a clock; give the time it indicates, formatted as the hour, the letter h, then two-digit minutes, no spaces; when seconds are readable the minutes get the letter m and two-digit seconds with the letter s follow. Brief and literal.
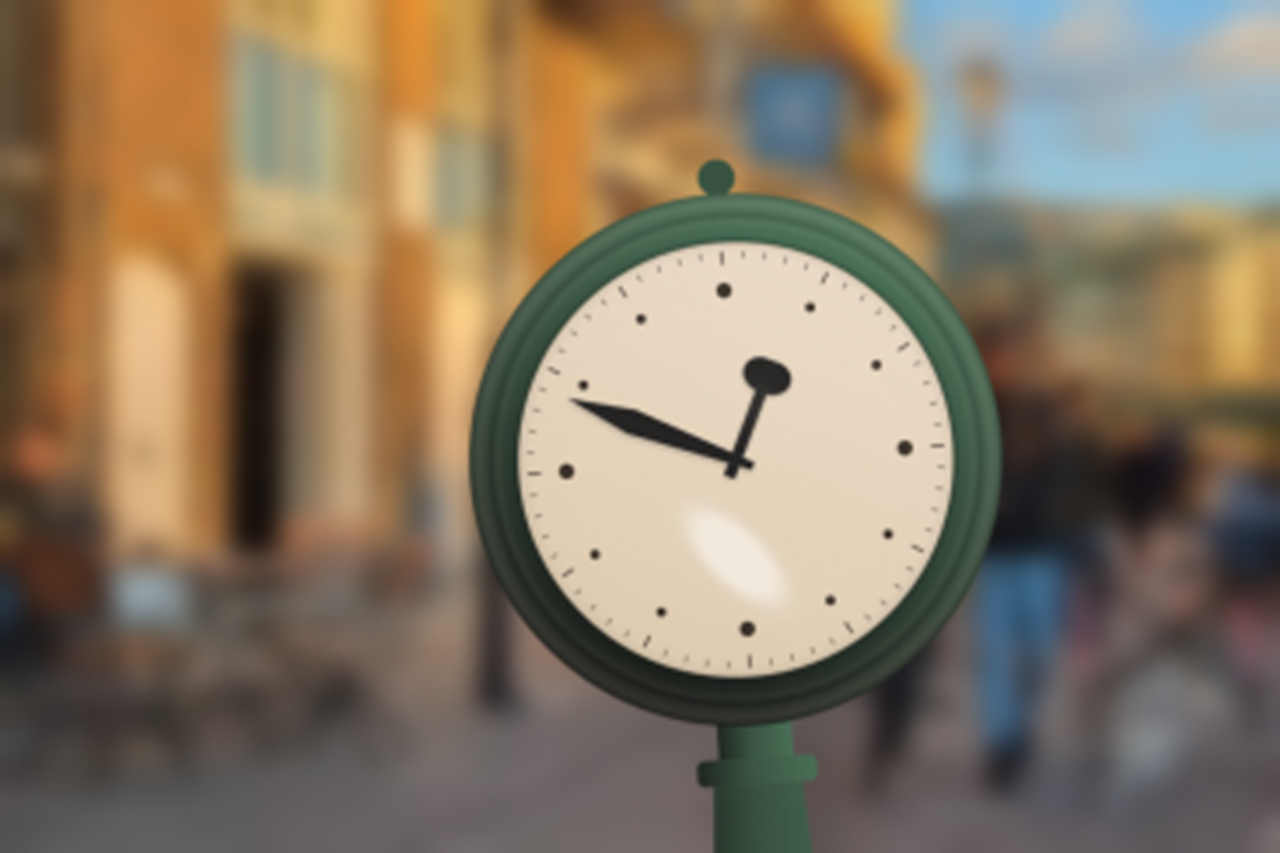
12h49
